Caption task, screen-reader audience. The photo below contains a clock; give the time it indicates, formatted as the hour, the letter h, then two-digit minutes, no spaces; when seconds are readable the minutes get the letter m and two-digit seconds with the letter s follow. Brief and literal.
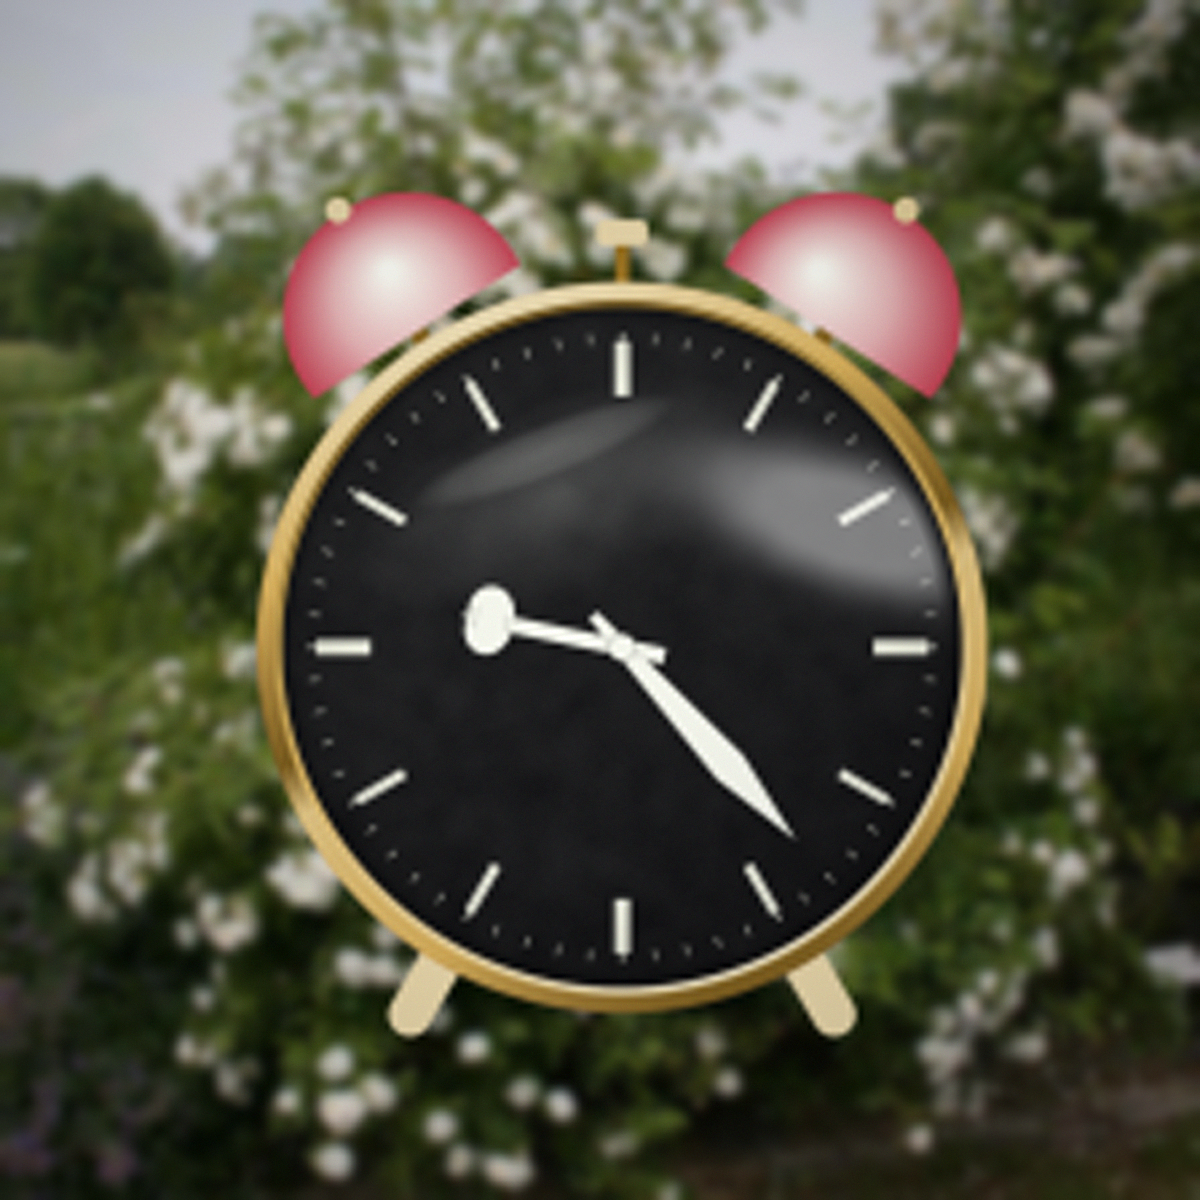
9h23
